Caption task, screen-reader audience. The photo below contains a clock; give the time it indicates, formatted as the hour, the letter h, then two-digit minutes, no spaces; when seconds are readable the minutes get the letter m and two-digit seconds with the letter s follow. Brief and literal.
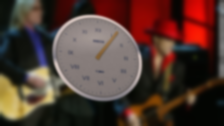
1h06
